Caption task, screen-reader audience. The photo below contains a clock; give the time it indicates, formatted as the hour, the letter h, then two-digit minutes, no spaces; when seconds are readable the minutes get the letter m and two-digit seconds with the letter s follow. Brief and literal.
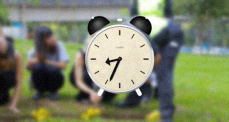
8h34
